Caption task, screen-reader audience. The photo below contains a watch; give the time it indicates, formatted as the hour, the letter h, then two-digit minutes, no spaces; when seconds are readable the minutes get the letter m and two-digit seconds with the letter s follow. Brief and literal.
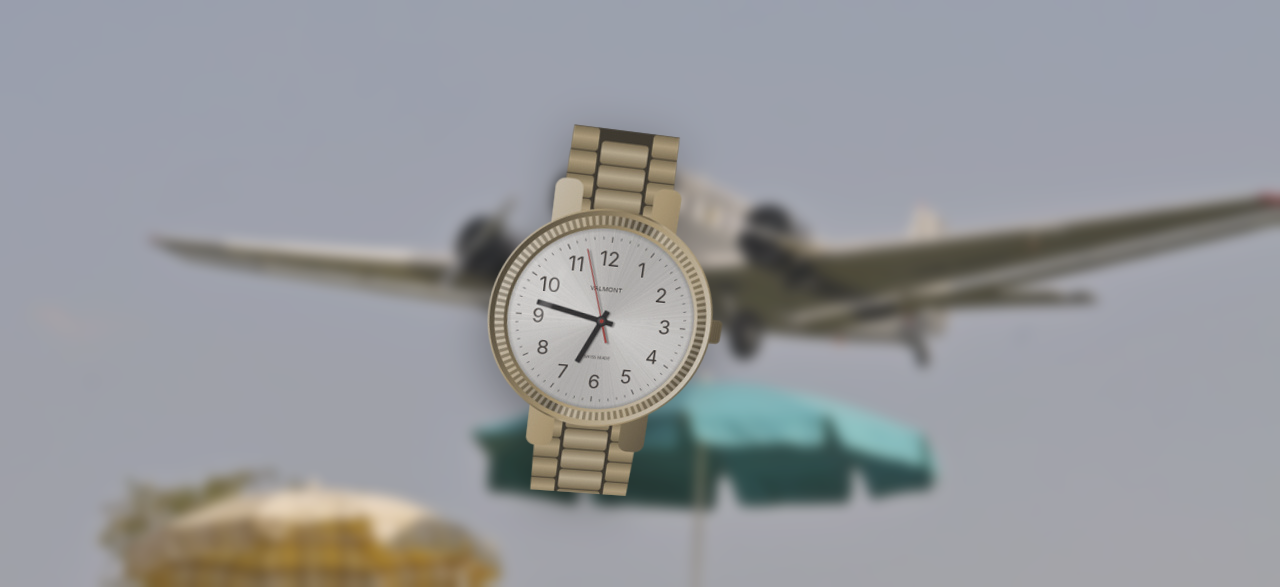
6h46m57s
